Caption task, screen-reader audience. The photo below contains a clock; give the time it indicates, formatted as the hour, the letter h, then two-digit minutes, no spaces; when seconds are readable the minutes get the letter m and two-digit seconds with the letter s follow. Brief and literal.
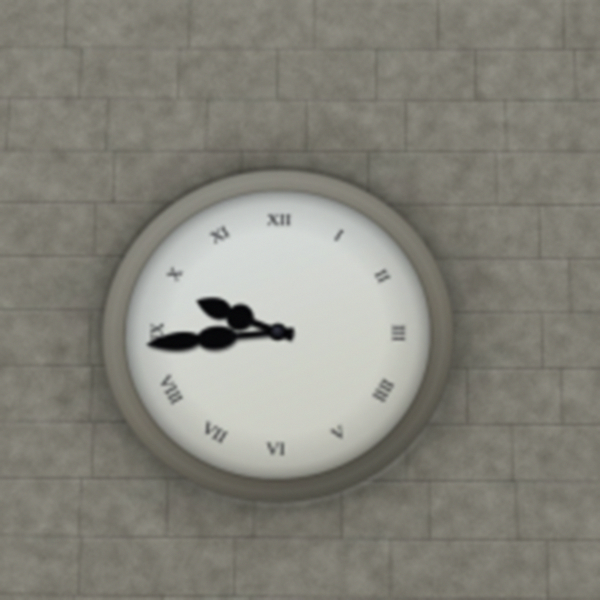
9h44
